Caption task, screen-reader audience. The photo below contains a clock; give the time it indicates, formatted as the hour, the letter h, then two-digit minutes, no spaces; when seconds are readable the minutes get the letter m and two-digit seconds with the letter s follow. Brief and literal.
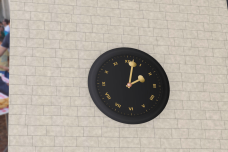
2h02
